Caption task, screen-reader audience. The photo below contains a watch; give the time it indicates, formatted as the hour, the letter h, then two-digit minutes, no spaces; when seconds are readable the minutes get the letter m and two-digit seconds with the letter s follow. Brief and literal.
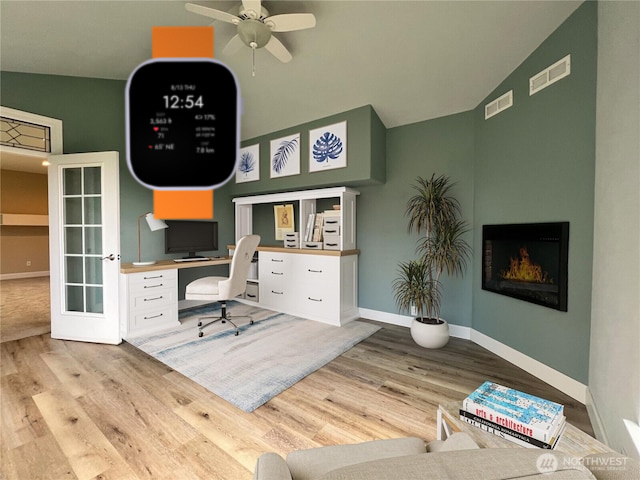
12h54
